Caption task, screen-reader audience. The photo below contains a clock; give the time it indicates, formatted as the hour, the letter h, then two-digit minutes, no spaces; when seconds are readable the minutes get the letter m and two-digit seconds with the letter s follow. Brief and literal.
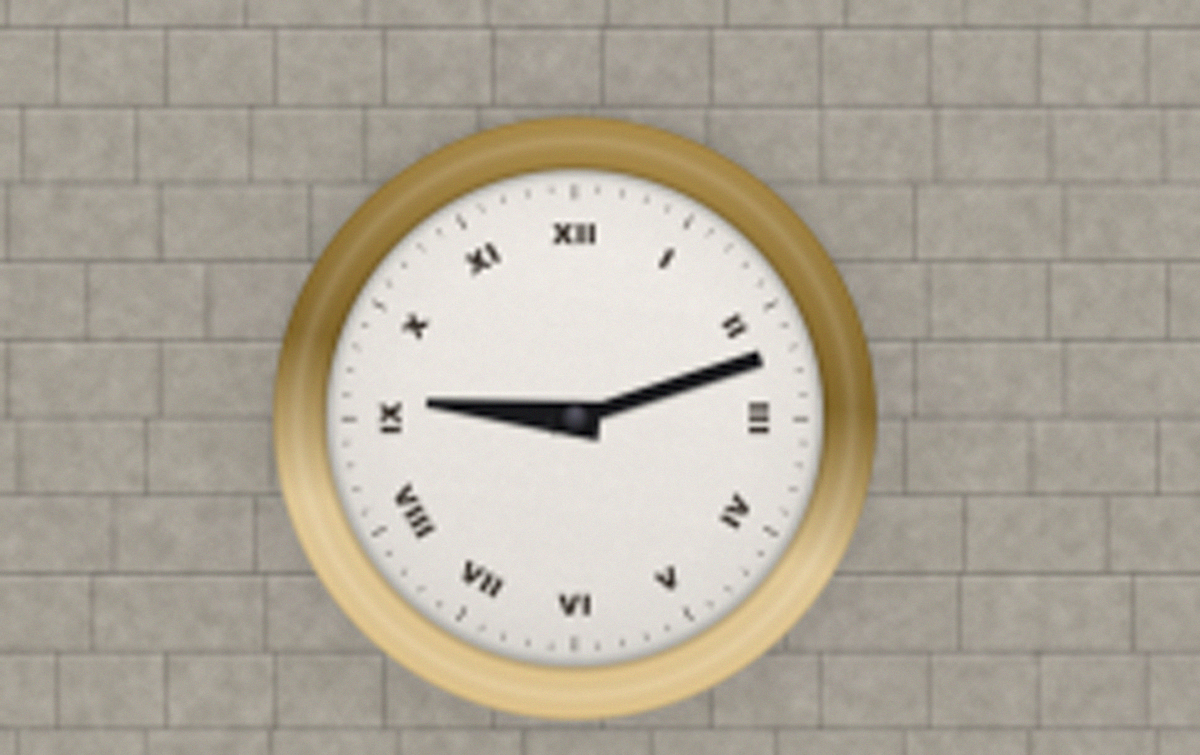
9h12
